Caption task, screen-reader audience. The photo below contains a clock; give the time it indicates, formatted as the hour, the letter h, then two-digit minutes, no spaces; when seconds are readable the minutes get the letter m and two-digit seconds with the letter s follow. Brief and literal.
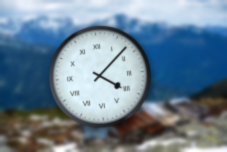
4h08
